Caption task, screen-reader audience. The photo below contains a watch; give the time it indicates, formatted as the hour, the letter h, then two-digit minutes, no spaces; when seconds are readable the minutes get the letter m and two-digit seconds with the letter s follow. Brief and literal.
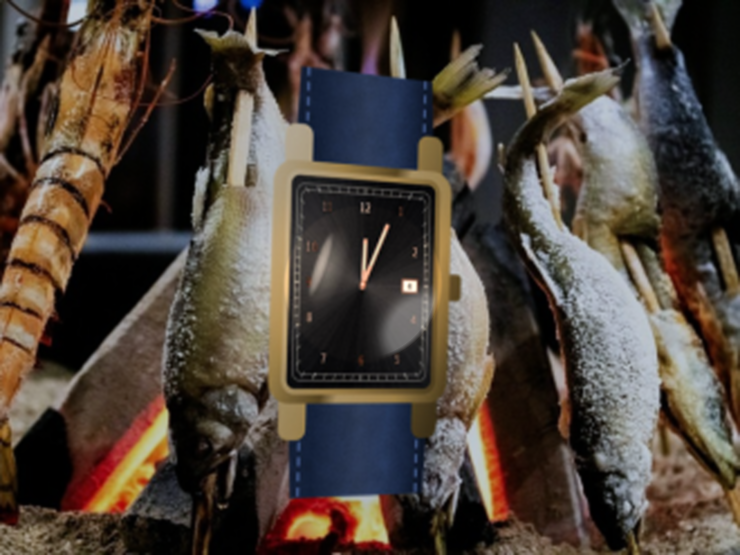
12h04
